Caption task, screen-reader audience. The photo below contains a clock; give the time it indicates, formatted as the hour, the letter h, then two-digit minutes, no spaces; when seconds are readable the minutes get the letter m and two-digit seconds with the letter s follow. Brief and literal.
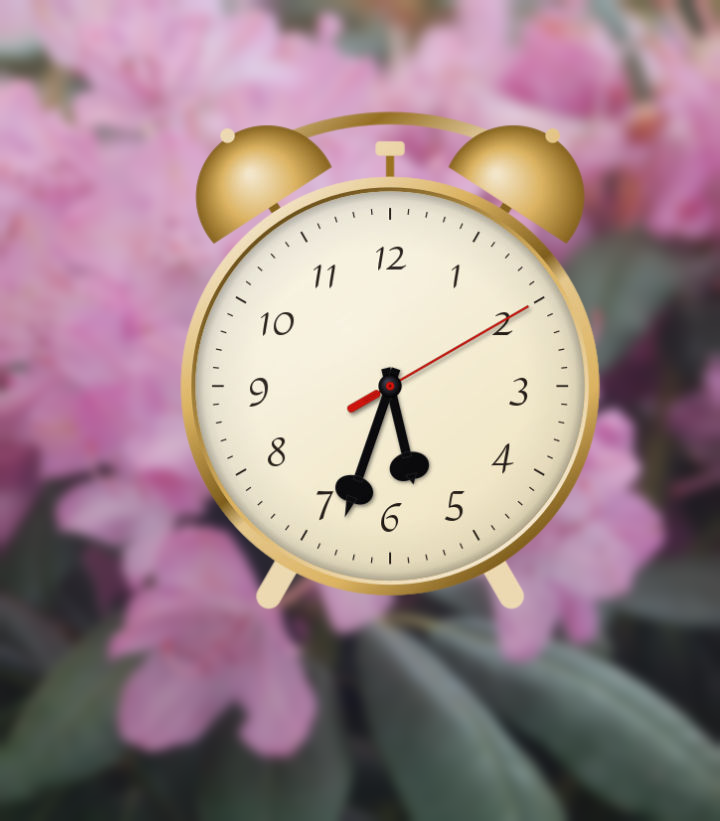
5h33m10s
